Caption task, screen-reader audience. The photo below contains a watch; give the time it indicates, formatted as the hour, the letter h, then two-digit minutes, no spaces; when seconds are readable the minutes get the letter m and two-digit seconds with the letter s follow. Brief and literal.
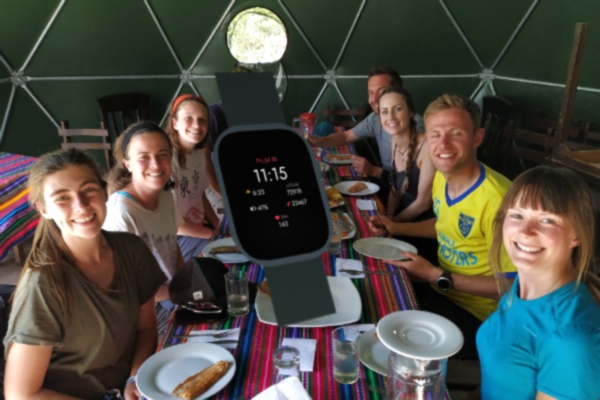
11h15
